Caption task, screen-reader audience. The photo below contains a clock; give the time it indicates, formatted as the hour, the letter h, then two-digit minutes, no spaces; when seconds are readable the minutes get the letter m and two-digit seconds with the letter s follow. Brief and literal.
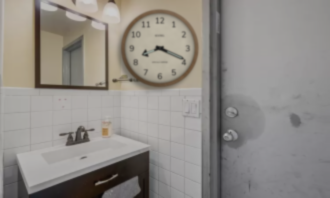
8h19
